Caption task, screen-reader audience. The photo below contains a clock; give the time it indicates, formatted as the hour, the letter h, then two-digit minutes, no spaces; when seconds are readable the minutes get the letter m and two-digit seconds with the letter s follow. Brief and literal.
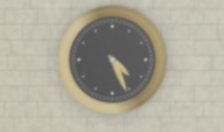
4h26
